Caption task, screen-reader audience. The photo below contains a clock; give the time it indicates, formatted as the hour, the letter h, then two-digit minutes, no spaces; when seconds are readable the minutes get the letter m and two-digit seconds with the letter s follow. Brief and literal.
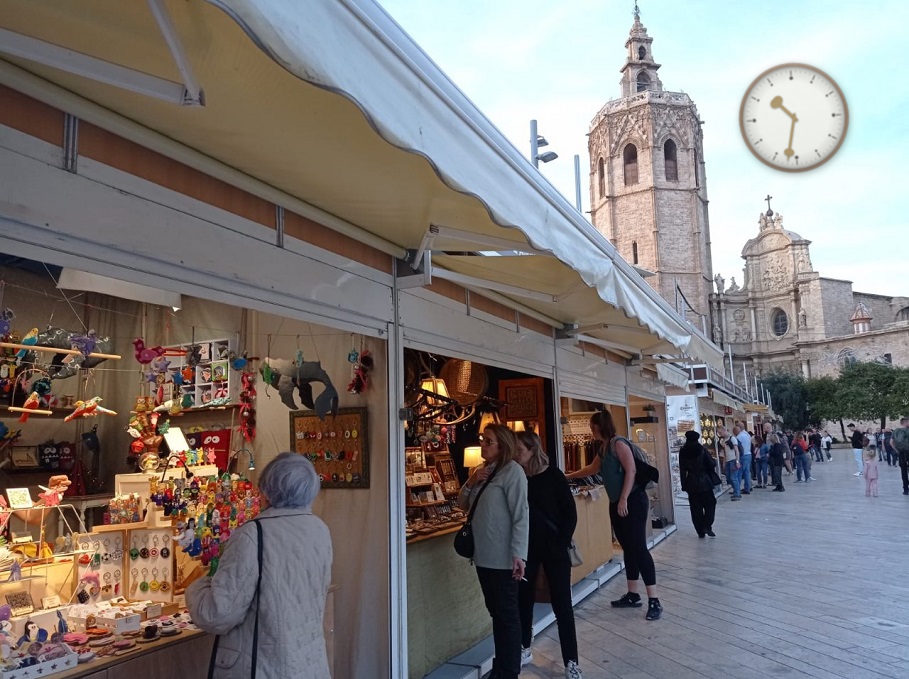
10h32
